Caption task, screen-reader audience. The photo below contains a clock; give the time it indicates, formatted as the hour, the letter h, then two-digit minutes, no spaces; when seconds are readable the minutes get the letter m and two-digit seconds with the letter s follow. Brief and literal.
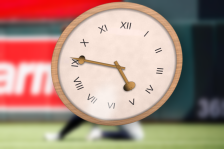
4h46
